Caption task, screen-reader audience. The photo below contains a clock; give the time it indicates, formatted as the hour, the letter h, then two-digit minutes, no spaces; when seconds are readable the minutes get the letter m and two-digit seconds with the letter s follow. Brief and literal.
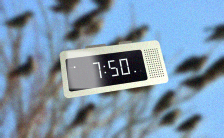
7h50
